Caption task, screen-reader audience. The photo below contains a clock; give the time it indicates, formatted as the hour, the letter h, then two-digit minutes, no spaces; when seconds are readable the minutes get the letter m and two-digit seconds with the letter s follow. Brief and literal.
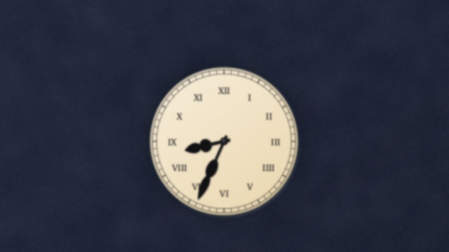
8h34
